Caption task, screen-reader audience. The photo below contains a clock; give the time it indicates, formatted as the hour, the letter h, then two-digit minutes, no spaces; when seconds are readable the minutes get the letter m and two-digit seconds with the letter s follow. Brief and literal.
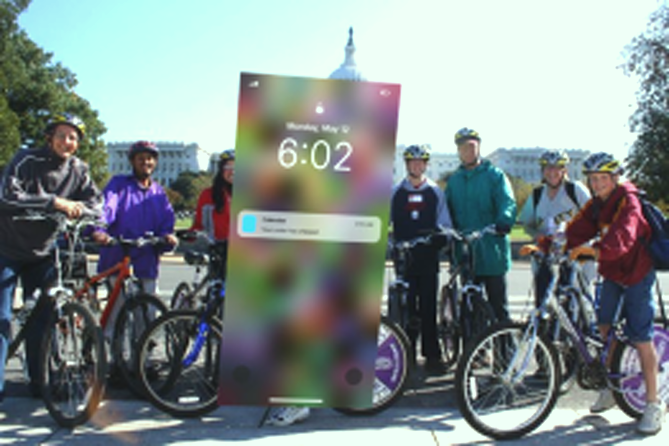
6h02
